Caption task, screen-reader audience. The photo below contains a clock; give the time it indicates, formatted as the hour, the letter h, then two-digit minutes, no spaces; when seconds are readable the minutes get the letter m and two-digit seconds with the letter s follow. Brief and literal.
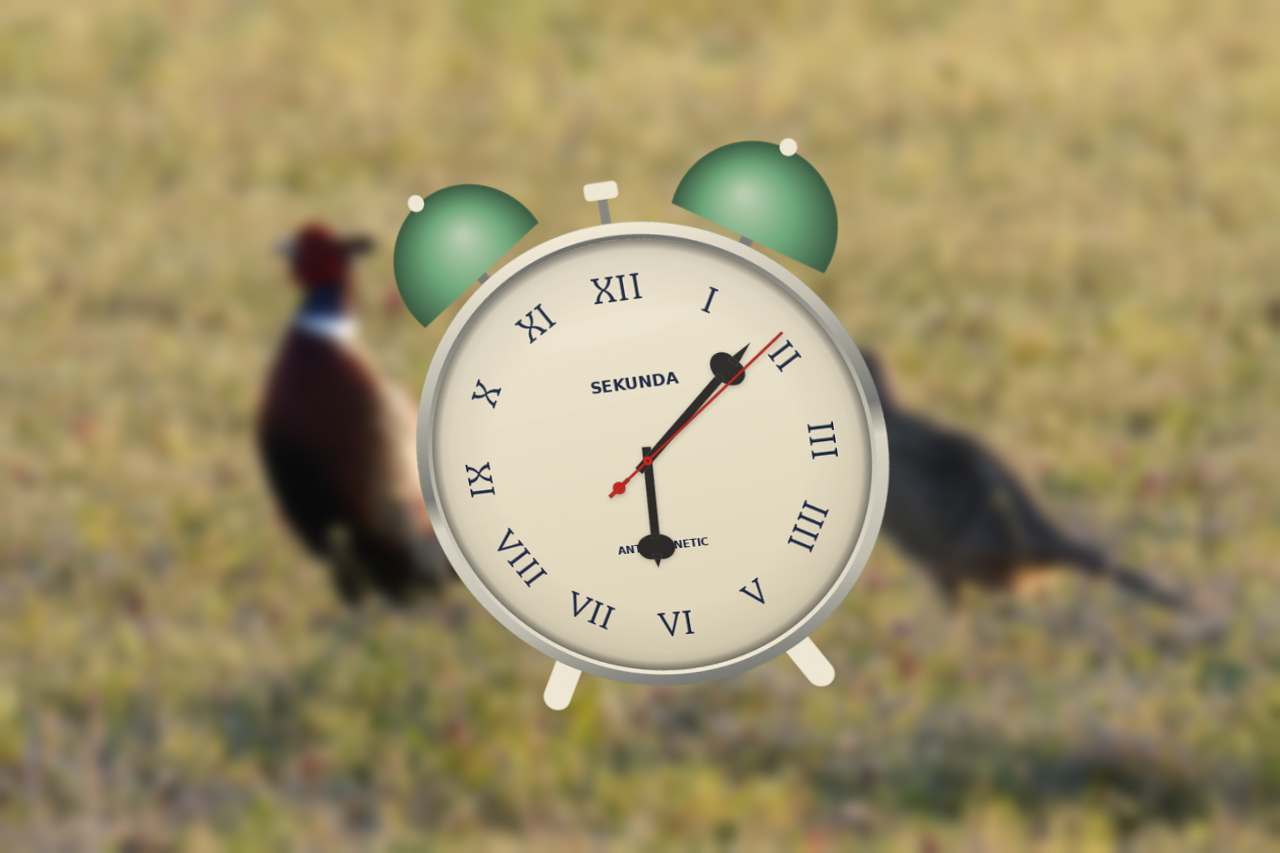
6h08m09s
